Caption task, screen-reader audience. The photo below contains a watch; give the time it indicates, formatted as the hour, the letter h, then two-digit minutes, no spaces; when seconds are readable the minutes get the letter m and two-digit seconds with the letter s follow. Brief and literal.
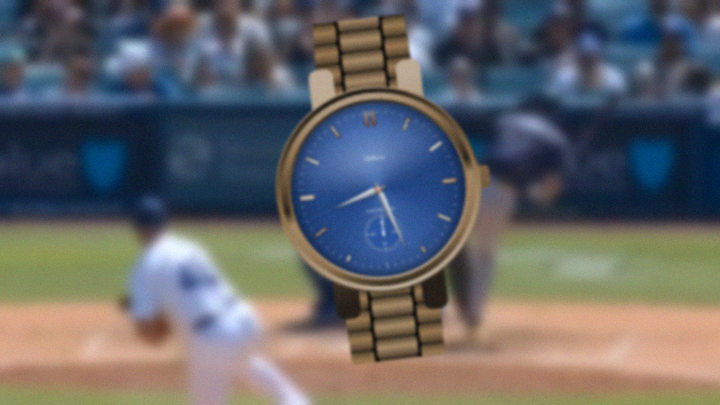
8h27
